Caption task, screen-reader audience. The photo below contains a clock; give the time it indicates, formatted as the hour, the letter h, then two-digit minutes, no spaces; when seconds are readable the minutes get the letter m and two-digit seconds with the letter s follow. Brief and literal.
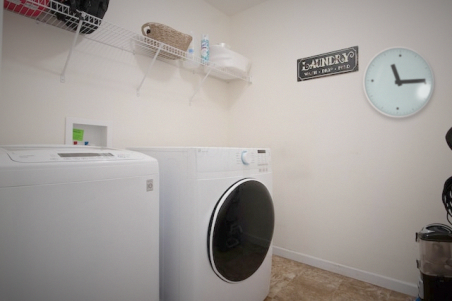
11h14
